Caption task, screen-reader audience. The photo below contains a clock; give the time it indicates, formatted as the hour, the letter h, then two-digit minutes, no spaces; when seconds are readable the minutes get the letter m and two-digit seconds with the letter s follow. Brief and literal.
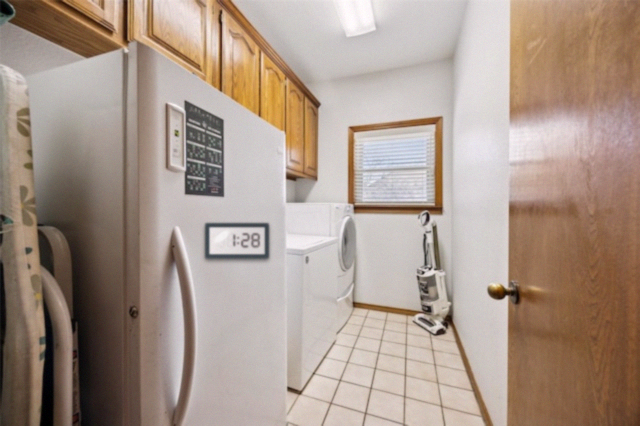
1h28
